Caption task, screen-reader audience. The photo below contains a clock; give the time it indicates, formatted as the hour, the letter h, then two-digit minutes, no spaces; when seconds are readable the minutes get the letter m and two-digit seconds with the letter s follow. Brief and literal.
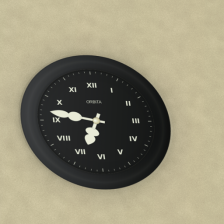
6h47
